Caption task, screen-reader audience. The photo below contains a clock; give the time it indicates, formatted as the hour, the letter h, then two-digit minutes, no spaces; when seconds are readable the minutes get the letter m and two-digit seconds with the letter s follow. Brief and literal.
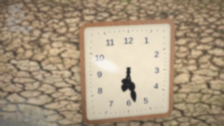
6h28
